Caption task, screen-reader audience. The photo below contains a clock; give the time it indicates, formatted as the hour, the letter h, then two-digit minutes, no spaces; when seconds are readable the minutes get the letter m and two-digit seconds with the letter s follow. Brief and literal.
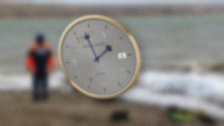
1h58
